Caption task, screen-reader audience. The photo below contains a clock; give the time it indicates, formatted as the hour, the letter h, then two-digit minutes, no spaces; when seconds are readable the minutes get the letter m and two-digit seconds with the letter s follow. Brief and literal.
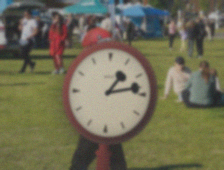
1h13
